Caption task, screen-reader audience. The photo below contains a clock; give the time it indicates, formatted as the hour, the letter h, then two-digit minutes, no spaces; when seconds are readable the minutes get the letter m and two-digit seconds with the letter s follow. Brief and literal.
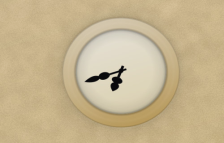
6h42
